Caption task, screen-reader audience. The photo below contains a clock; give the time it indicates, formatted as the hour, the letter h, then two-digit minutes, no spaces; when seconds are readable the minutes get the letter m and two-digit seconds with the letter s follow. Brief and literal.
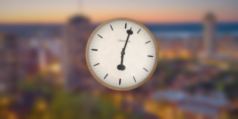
6h02
